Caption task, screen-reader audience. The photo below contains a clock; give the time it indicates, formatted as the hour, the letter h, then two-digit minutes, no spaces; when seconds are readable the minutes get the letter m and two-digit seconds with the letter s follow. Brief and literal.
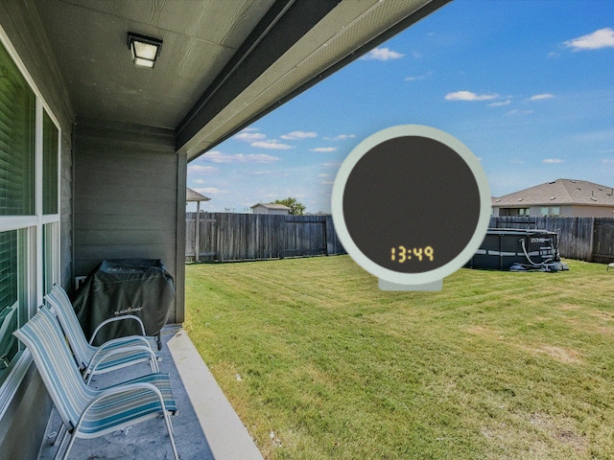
13h49
